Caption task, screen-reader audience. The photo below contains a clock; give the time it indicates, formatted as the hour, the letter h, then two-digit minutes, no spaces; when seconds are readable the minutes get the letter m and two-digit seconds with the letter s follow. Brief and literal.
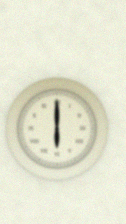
6h00
